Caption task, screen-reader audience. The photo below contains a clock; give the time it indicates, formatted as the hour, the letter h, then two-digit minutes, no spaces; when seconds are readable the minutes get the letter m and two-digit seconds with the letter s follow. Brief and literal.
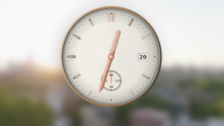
12h33
